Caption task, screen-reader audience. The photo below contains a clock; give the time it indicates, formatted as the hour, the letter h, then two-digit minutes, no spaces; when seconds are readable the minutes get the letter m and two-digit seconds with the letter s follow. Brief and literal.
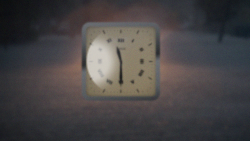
11h30
